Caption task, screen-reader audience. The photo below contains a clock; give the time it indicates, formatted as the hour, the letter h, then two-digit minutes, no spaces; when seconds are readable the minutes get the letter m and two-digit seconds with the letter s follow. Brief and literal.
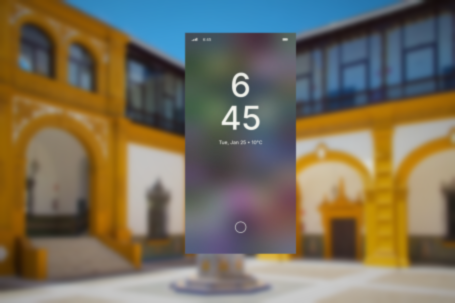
6h45
